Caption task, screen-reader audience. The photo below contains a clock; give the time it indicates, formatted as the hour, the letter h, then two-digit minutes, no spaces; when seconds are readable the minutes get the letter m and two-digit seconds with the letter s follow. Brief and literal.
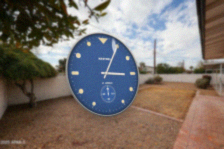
3h05
